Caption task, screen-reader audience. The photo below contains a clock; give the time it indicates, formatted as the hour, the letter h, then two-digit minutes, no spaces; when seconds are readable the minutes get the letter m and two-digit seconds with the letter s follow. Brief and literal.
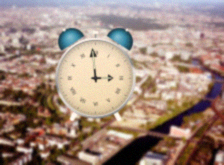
2h59
